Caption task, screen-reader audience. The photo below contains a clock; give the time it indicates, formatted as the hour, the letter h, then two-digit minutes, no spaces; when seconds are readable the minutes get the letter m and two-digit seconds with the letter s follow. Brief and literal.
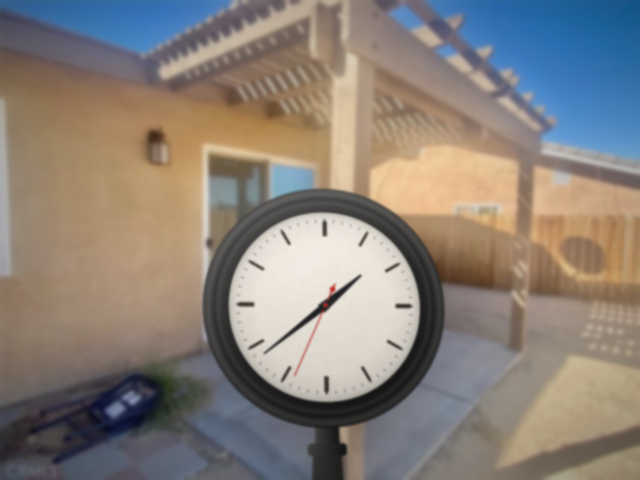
1h38m34s
